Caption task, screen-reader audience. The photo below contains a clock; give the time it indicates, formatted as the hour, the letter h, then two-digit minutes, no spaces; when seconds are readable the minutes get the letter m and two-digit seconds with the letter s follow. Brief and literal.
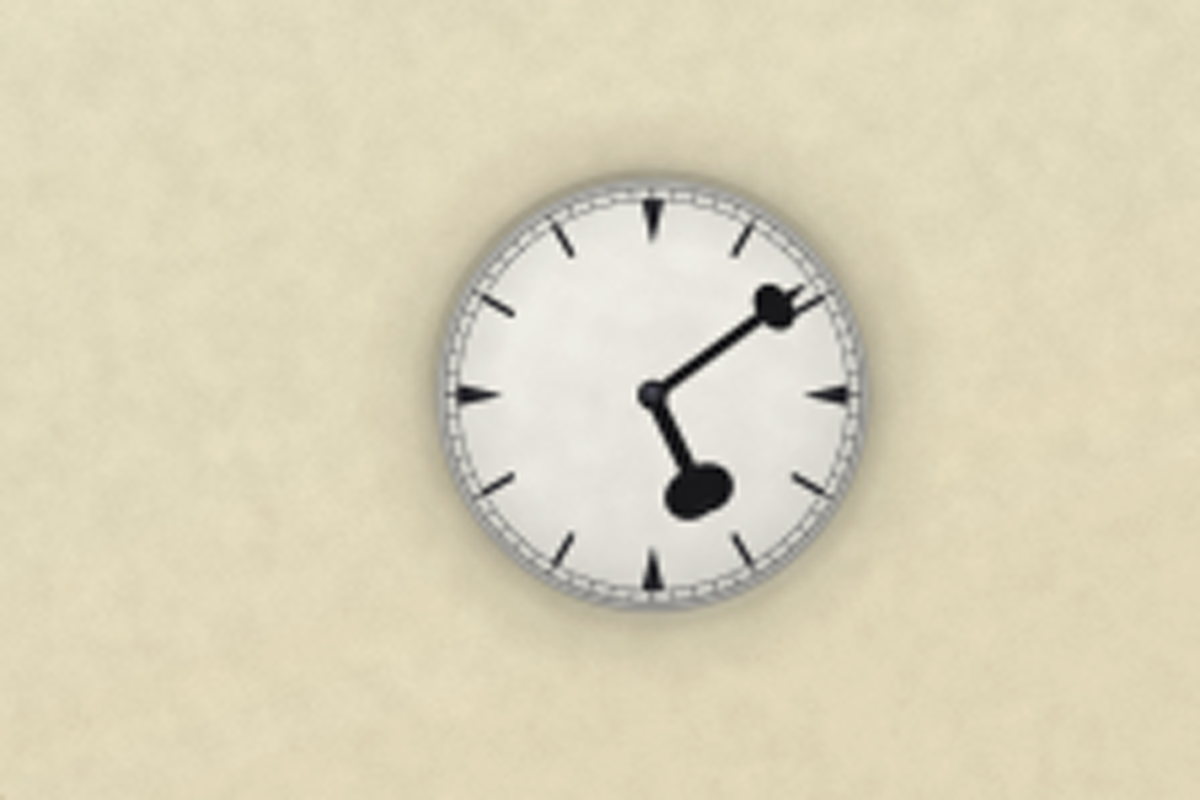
5h09
